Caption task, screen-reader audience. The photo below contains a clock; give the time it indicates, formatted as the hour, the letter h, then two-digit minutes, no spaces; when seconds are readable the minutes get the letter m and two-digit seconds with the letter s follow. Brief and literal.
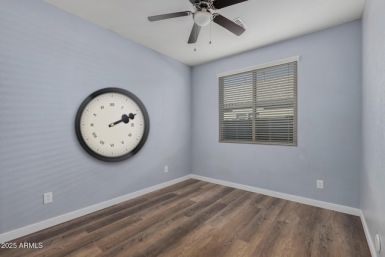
2h11
